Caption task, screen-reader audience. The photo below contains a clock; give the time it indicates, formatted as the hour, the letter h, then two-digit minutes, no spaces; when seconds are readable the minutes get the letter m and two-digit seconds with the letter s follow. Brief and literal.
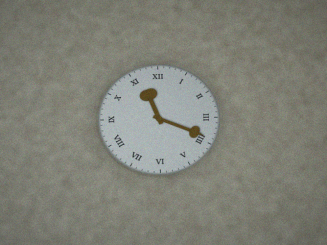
11h19
